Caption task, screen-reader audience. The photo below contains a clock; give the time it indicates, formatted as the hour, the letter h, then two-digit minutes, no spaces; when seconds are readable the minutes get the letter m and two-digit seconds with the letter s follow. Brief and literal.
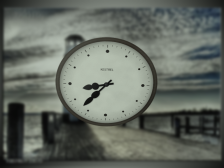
8h37
